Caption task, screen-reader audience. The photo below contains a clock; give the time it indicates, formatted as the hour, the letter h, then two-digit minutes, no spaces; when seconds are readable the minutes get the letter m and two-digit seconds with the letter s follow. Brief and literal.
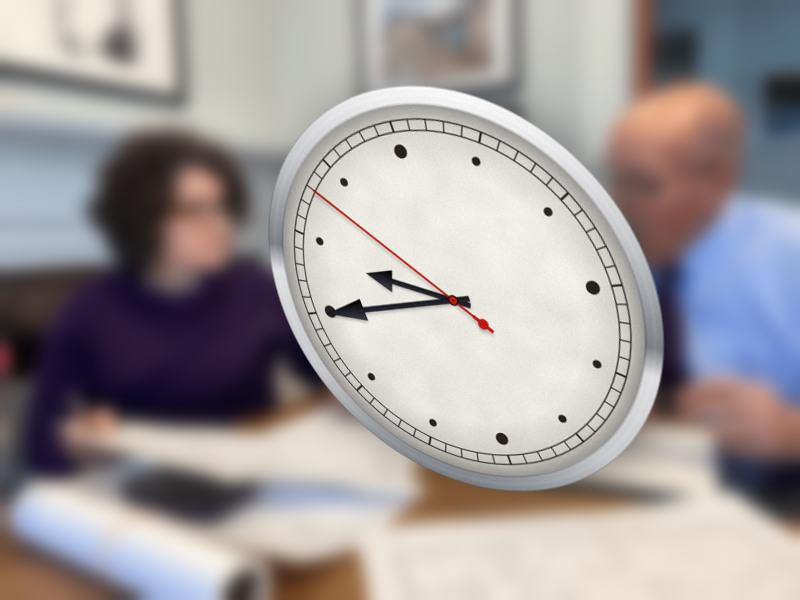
9h44m53s
